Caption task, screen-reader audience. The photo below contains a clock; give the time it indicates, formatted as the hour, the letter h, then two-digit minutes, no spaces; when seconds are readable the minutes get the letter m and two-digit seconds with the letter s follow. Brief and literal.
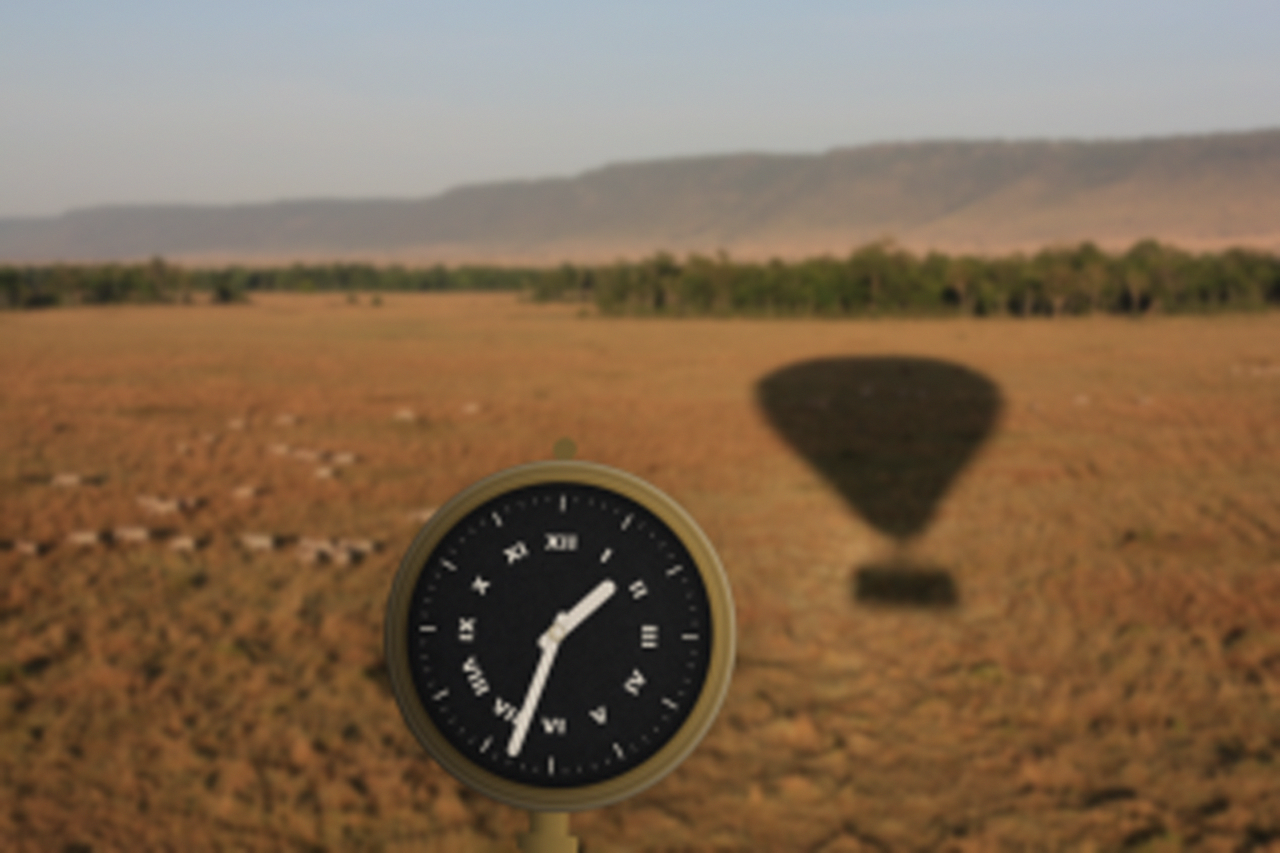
1h33
